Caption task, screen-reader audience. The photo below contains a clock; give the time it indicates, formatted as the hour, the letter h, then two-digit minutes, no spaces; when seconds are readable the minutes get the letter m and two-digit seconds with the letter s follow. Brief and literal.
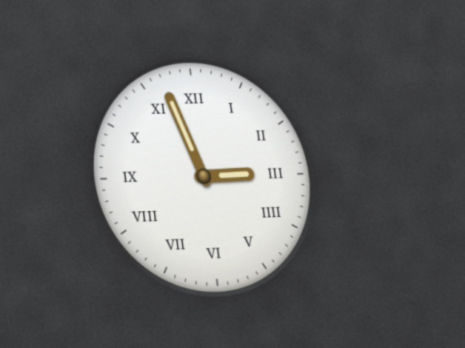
2h57
